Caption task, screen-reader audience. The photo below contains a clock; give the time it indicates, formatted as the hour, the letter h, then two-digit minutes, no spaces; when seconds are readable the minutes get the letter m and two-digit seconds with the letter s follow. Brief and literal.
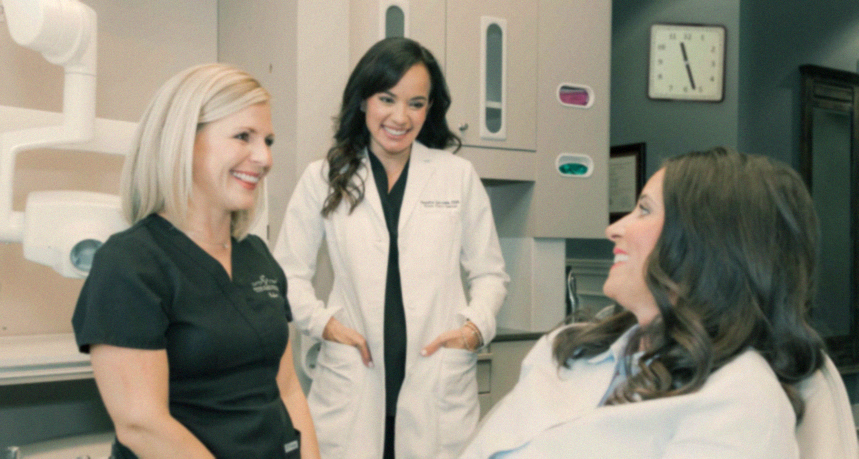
11h27
